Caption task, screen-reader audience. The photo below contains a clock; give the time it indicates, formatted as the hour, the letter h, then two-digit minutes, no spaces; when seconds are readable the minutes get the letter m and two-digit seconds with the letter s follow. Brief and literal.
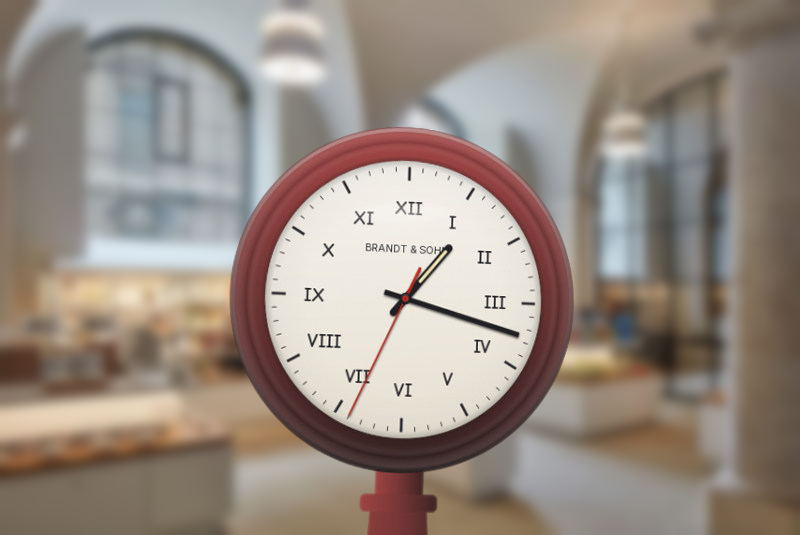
1h17m34s
